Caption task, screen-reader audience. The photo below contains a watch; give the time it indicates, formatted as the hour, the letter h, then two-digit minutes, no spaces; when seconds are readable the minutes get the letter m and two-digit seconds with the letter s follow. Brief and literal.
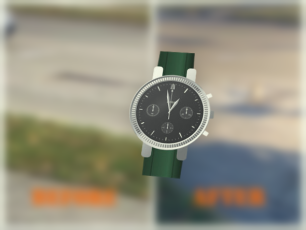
12h58
